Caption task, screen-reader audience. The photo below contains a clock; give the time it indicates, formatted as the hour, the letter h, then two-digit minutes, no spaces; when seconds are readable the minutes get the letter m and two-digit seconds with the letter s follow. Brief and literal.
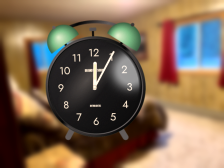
12h05
